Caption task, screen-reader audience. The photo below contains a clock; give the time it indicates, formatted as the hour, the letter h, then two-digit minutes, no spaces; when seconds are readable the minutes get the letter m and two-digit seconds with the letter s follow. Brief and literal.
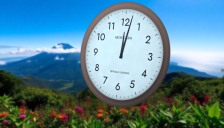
12h02
